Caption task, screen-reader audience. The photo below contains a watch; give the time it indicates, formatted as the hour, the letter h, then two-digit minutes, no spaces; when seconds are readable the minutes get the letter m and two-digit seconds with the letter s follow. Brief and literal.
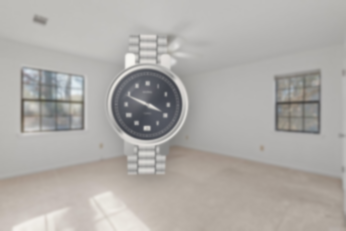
3h49
